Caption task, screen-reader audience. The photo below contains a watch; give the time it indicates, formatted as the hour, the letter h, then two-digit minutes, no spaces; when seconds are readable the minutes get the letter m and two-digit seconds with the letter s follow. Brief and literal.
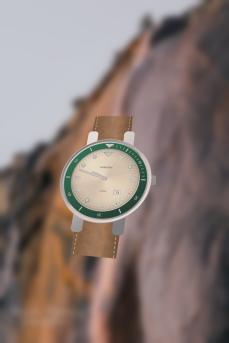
9h48
